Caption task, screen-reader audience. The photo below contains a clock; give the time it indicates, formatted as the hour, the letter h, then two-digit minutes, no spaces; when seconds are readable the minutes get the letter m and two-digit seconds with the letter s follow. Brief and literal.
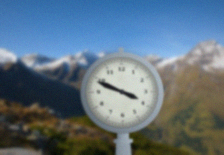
3h49
